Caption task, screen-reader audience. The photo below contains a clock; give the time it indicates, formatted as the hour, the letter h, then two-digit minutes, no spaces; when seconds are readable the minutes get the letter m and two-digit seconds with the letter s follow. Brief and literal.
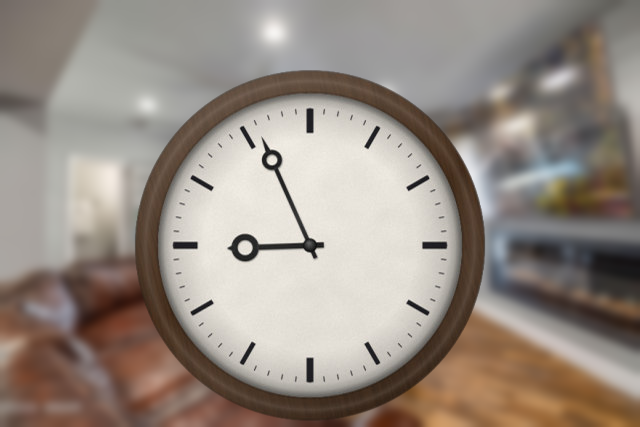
8h56
